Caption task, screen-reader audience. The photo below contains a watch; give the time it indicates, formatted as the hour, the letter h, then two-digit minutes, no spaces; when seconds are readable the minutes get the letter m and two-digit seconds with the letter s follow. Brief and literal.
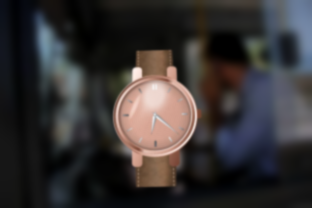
6h22
